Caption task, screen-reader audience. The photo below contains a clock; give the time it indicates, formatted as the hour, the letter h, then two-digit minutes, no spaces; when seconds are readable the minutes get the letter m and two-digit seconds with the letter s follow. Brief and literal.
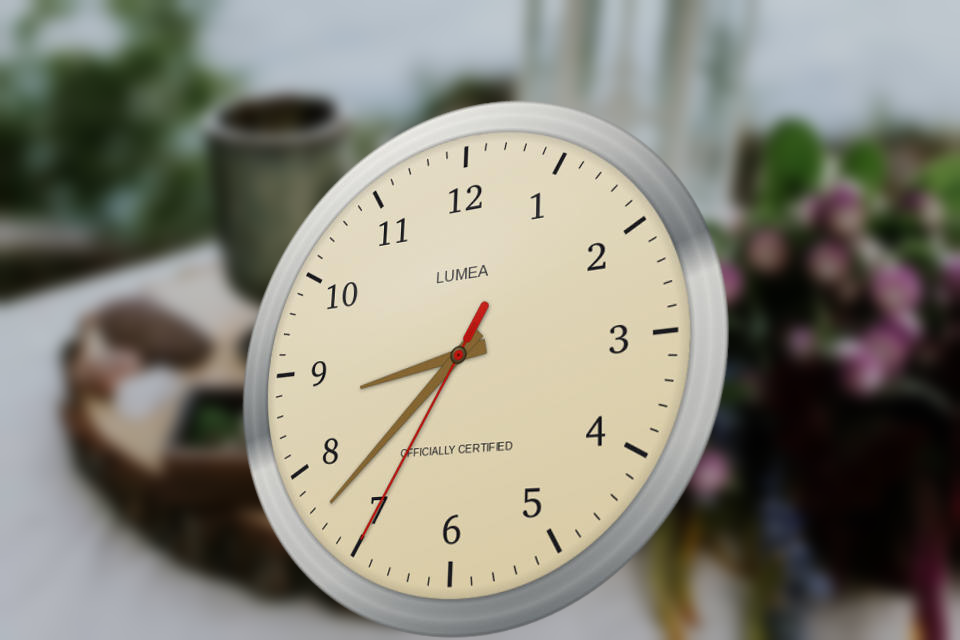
8h37m35s
